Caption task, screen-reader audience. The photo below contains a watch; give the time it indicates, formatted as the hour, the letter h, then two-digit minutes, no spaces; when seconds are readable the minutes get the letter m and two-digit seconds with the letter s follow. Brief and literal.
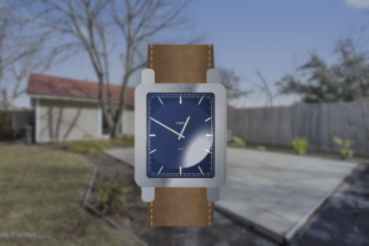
12h50
